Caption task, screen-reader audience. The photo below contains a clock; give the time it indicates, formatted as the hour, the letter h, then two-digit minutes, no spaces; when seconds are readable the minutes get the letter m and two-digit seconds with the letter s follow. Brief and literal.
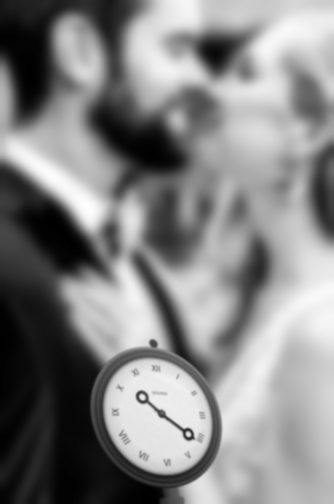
10h21
